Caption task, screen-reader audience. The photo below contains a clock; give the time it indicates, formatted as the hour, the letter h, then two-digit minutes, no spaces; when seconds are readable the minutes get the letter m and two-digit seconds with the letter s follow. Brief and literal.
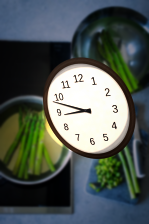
8h48
